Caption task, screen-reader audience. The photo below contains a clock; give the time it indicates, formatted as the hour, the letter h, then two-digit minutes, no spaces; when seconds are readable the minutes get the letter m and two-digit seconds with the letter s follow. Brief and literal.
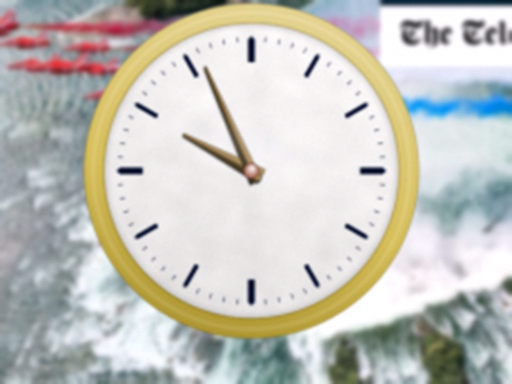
9h56
